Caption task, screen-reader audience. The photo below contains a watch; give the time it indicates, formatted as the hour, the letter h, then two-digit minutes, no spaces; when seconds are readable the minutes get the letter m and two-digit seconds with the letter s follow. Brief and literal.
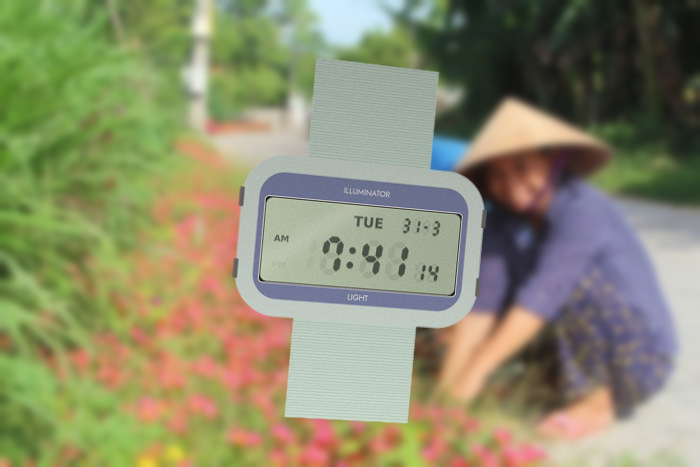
7h41m14s
